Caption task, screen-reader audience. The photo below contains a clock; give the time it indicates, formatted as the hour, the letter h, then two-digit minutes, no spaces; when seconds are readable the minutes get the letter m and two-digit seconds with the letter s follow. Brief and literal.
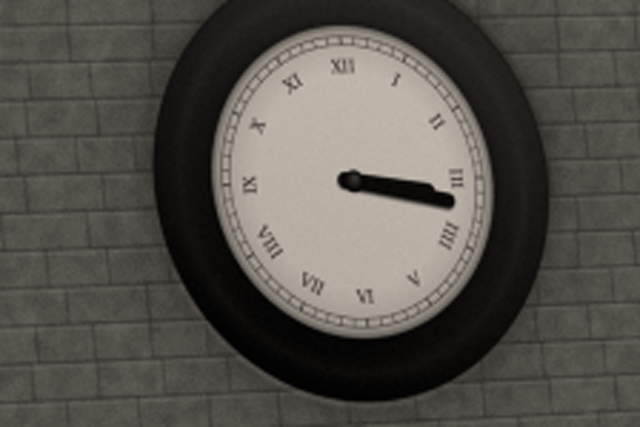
3h17
